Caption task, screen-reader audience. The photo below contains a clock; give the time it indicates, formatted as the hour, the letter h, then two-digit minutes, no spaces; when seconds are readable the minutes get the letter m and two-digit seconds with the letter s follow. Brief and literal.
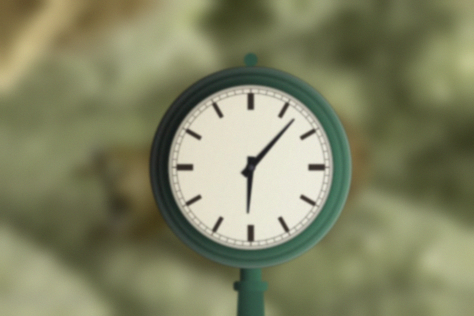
6h07
